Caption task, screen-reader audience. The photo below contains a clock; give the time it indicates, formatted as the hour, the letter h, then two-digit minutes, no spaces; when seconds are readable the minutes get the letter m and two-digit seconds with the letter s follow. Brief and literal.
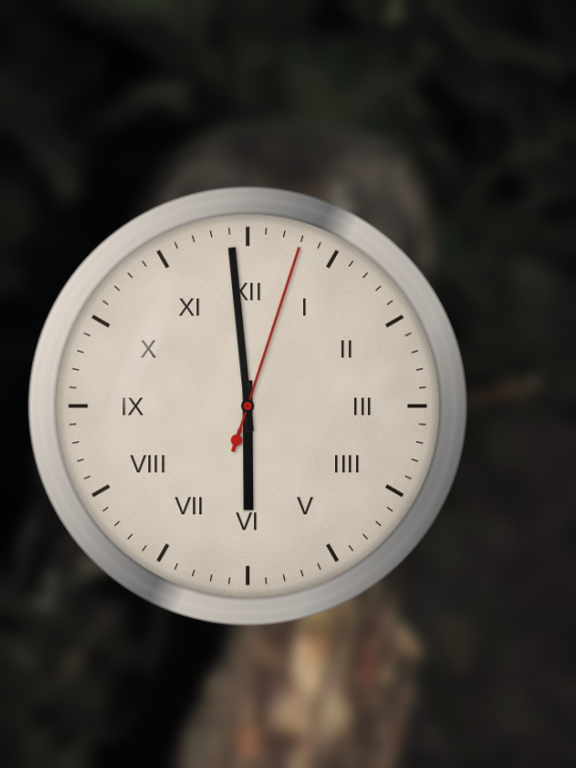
5h59m03s
